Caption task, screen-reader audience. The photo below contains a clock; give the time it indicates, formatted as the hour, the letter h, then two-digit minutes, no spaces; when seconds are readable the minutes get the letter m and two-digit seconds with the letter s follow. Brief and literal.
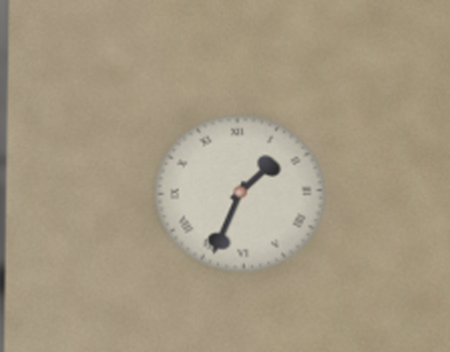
1h34
